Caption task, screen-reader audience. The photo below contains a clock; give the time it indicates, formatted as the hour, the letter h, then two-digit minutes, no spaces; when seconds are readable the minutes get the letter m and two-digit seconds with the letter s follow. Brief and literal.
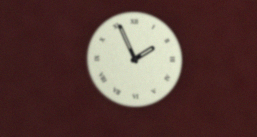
1h56
